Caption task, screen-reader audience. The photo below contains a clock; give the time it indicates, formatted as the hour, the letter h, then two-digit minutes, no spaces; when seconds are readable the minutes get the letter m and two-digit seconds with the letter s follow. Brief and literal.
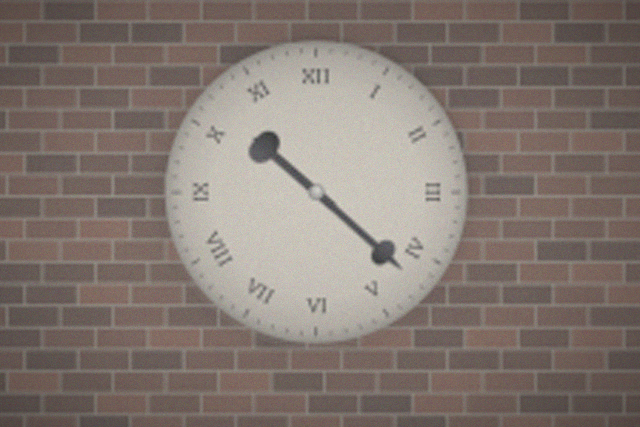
10h22
